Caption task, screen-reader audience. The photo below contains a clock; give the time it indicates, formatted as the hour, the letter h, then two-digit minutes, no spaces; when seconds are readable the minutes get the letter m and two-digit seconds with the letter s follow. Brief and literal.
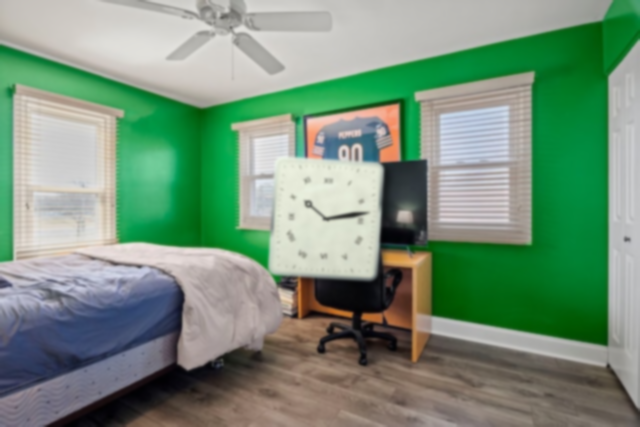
10h13
